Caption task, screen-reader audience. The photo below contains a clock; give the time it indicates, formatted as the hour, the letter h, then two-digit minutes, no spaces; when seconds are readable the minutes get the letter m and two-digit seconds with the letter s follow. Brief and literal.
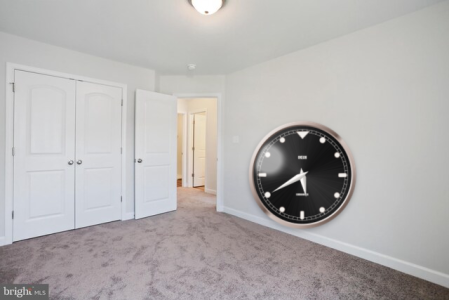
5h40
